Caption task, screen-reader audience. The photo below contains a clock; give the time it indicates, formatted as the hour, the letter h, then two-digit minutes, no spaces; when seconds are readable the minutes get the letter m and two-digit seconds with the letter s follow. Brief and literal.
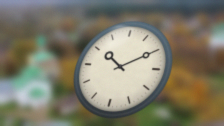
10h10
